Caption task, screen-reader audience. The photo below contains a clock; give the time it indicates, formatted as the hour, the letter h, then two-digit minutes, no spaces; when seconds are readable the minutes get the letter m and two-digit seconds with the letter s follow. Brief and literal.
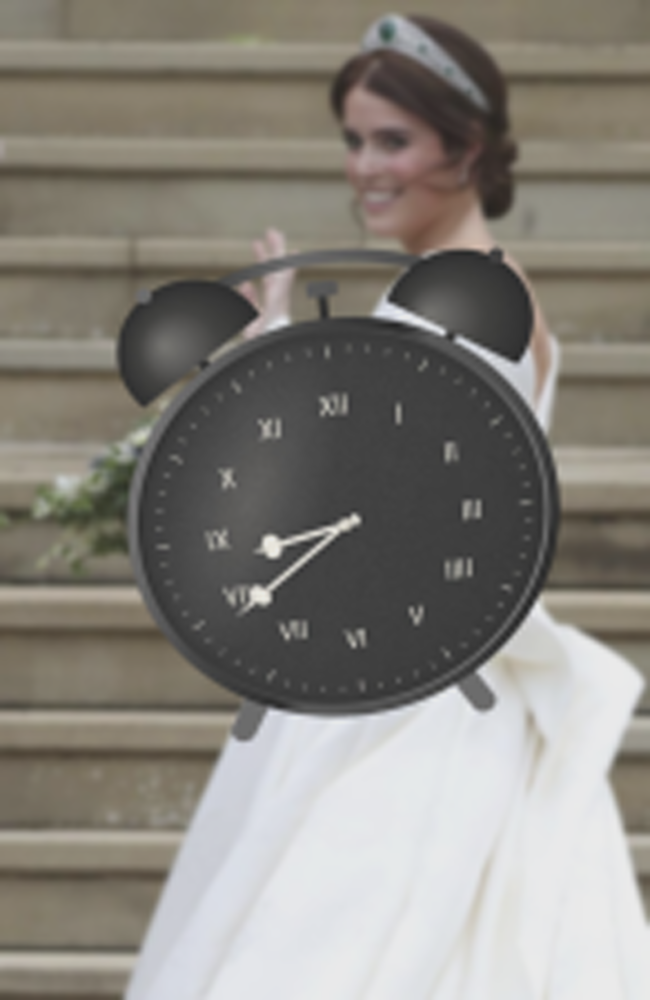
8h39
